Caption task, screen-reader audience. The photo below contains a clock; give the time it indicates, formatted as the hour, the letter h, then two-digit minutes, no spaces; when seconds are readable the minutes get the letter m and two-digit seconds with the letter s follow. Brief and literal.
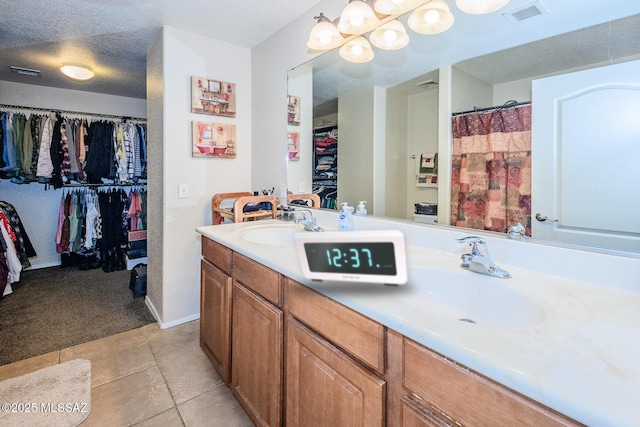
12h37
